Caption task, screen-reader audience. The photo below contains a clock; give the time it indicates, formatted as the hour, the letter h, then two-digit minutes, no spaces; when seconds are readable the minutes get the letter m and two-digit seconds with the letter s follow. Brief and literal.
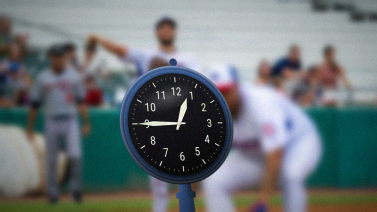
12h45
